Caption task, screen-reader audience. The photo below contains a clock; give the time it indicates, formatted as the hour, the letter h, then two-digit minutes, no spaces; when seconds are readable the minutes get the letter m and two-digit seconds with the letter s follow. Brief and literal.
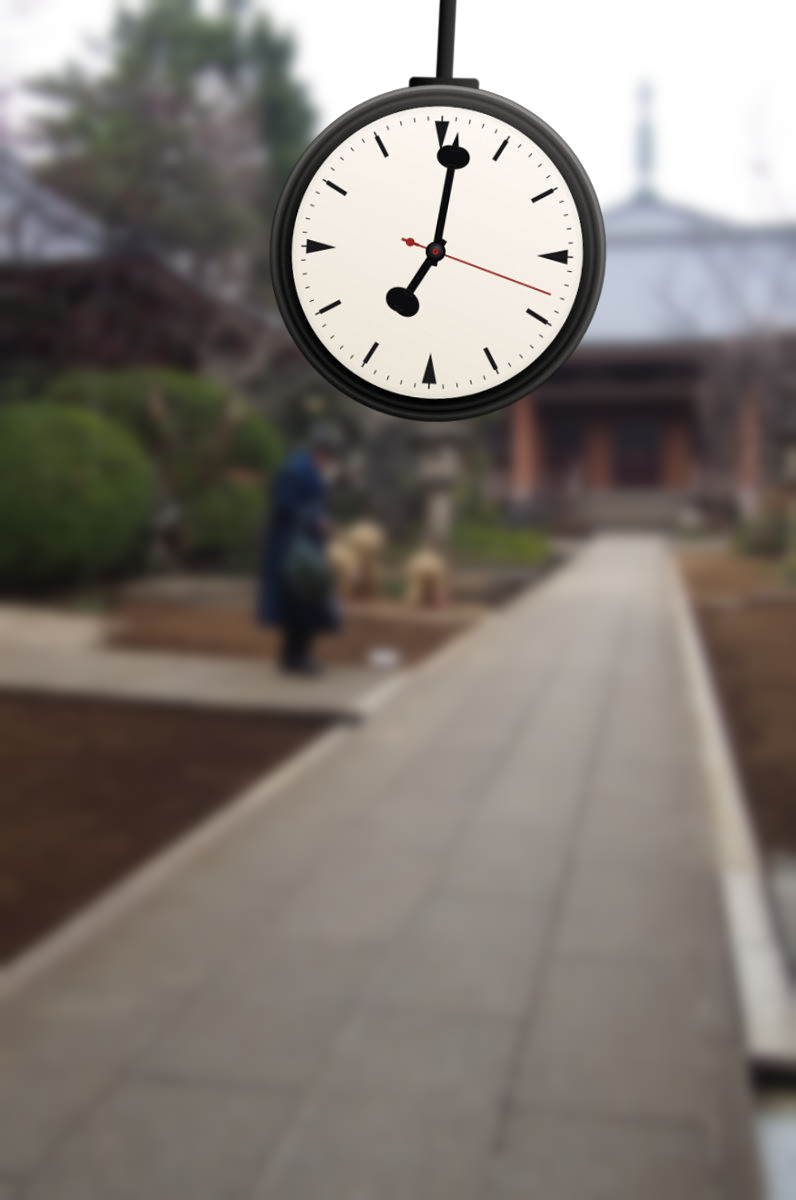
7h01m18s
